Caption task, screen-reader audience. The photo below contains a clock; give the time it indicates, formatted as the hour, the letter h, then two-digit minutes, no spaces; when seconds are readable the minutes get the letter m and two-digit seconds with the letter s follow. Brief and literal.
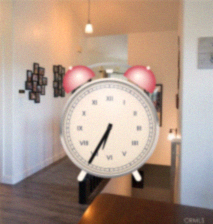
6h35
